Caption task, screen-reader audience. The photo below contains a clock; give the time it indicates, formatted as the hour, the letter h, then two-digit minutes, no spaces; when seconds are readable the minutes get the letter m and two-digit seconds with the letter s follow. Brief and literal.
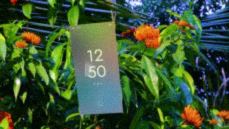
12h50
